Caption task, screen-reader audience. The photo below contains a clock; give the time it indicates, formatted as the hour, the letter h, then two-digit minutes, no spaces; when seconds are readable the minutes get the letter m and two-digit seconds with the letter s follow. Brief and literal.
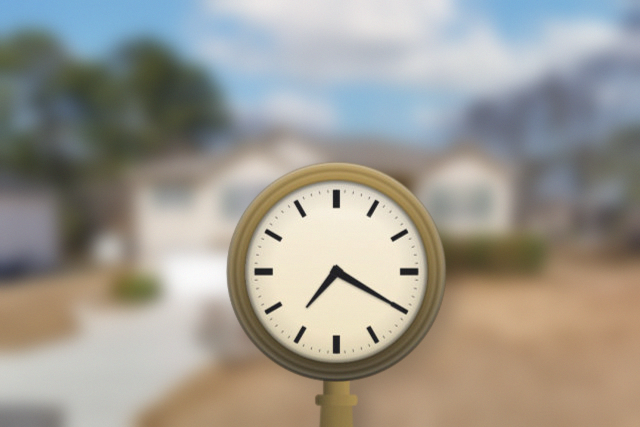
7h20
